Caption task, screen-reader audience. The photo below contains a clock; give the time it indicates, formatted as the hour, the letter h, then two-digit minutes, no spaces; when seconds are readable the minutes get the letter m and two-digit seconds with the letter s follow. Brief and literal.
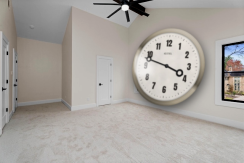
3h48
